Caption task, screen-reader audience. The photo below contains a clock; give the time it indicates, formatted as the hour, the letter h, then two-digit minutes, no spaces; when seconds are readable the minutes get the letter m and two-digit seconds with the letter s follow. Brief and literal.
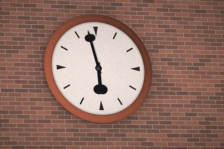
5h58
